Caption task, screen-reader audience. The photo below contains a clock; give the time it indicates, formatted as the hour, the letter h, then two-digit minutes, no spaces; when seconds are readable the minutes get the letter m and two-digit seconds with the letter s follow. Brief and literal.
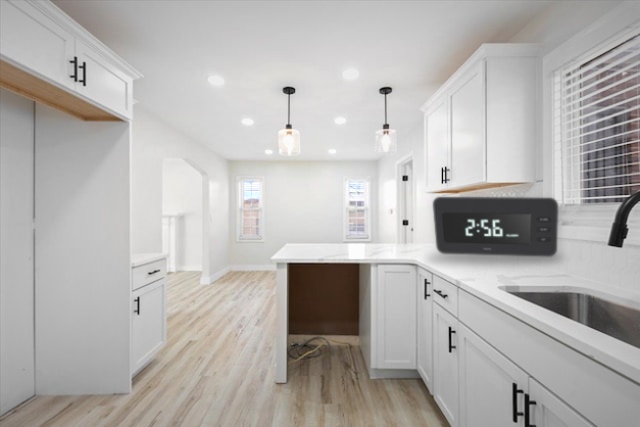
2h56
